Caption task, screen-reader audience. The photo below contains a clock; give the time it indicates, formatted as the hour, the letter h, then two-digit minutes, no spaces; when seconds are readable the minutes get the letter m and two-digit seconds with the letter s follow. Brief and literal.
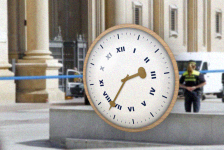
2h37
